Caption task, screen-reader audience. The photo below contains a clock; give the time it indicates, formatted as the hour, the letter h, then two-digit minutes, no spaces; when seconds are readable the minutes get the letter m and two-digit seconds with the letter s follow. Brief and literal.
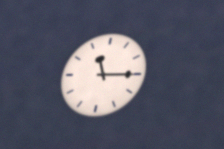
11h15
